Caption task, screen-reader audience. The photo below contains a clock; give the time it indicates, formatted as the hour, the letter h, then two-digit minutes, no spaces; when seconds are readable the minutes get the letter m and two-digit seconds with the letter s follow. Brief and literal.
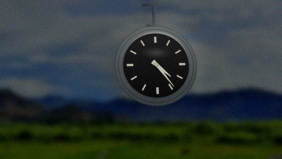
4h24
